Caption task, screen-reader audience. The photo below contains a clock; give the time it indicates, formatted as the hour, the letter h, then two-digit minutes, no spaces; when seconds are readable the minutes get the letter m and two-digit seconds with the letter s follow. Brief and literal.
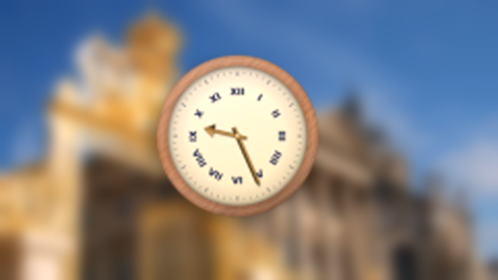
9h26
